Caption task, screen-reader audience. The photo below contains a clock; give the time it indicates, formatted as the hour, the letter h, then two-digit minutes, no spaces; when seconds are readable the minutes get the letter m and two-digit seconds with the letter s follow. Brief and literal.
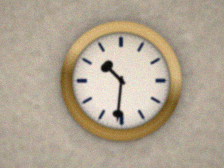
10h31
